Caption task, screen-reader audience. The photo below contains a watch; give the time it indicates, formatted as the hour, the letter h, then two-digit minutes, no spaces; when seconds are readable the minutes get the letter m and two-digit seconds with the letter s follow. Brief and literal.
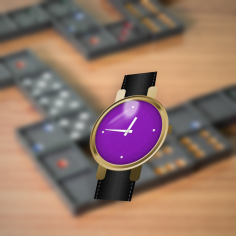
12h46
